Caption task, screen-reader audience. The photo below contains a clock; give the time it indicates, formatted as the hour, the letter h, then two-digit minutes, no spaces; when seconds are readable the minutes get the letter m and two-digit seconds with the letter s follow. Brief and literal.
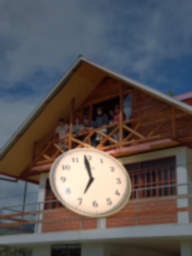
6h59
